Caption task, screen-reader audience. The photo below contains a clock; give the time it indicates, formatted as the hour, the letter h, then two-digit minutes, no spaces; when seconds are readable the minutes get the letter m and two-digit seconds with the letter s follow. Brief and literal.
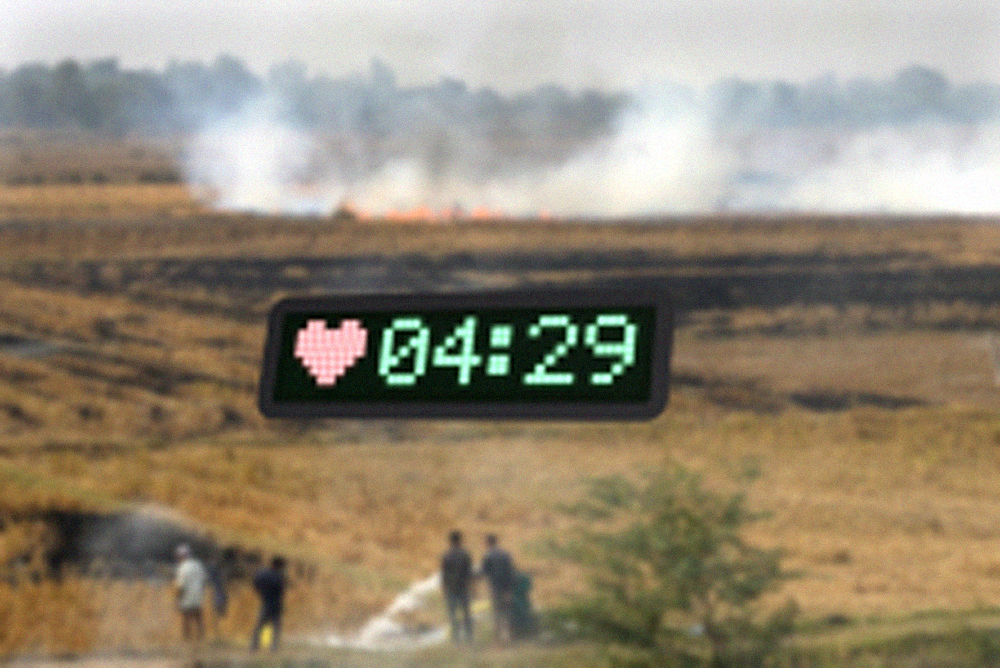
4h29
